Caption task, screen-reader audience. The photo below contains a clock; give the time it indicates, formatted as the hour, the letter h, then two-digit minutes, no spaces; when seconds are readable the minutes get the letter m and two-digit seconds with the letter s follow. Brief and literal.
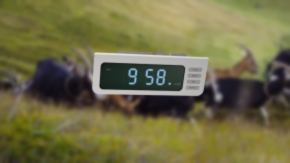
9h58
